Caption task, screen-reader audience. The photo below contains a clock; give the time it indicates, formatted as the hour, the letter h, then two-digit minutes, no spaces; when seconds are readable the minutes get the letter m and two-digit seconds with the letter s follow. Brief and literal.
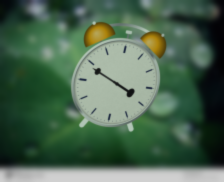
3h49
